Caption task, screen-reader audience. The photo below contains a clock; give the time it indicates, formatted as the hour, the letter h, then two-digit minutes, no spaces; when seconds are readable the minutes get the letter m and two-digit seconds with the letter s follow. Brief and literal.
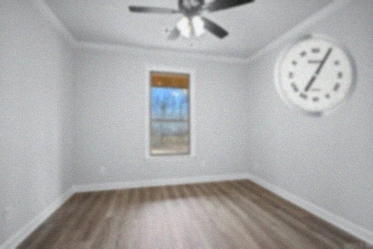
7h05
